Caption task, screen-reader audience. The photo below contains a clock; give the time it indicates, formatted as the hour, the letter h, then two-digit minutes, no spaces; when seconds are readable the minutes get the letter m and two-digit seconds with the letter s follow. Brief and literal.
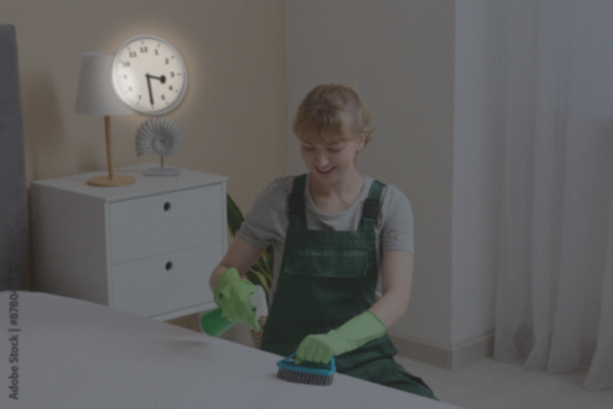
3h30
